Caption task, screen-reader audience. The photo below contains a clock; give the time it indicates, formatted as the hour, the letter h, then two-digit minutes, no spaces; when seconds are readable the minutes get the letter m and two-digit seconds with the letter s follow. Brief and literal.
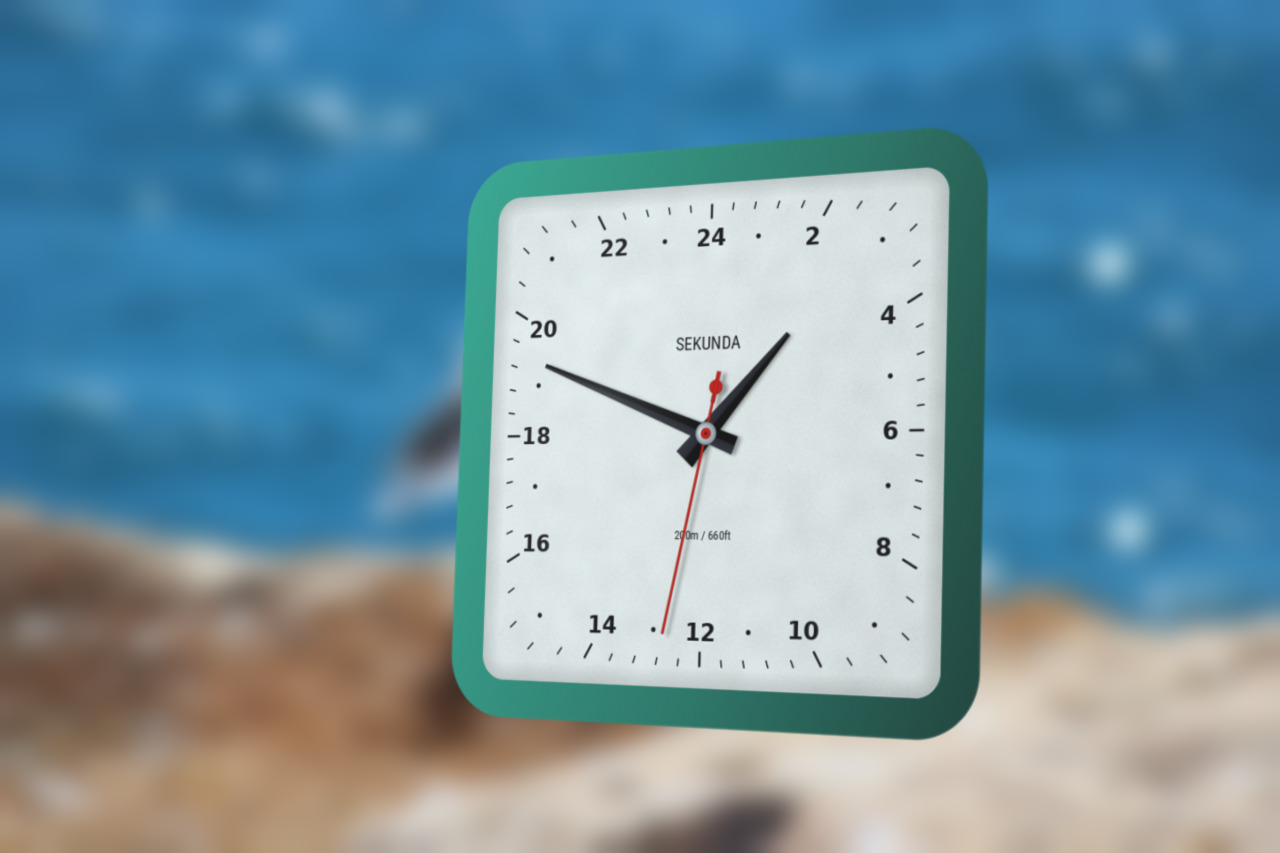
2h48m32s
